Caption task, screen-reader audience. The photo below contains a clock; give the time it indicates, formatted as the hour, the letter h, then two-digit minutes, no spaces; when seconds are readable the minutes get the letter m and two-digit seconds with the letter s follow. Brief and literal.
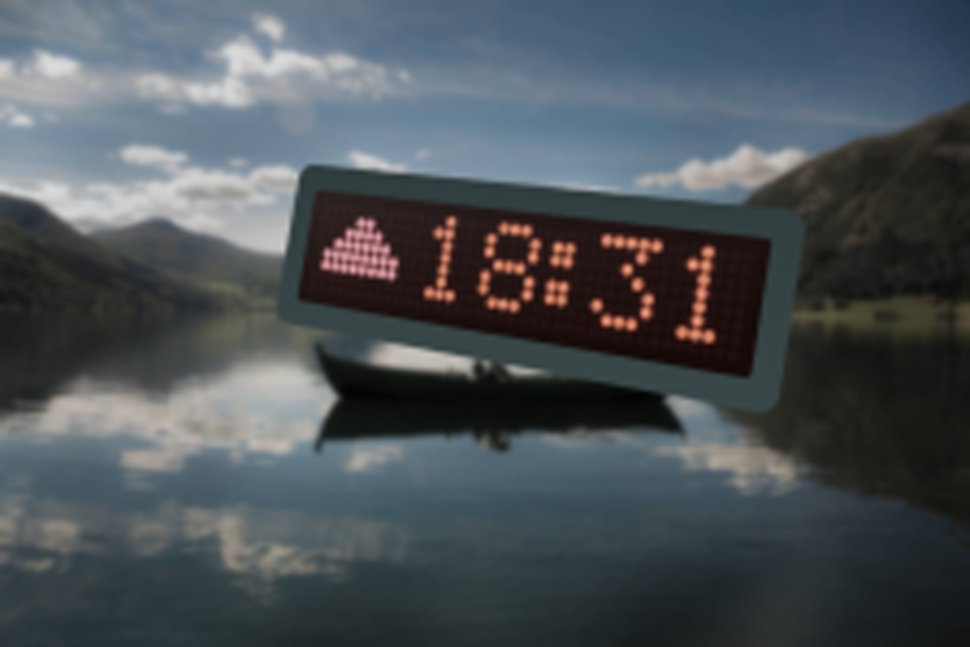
18h31
